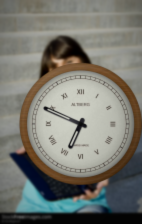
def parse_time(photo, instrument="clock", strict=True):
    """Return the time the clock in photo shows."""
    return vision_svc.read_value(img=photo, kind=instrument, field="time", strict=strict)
6:49
